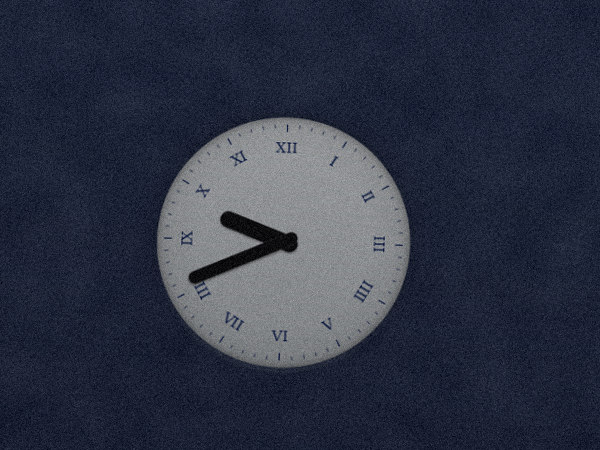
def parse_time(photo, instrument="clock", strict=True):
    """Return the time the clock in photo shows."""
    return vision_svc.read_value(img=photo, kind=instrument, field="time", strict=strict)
9:41
